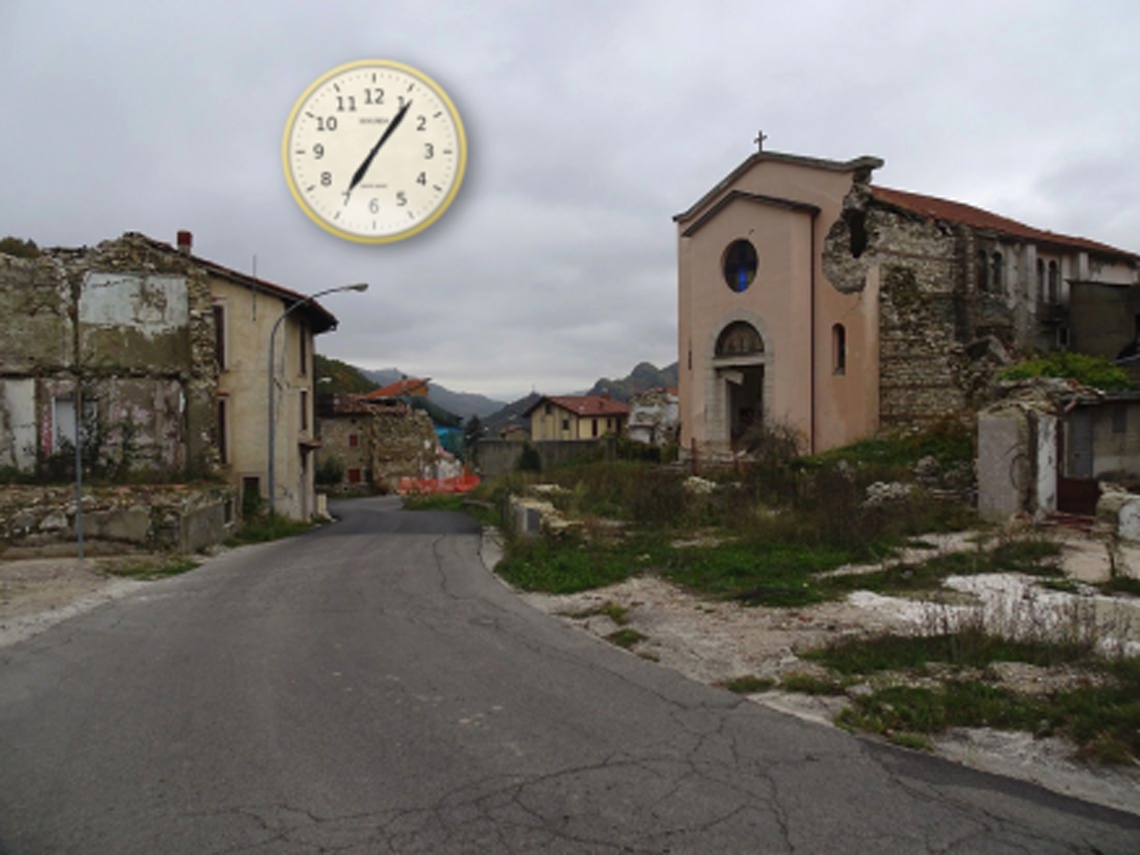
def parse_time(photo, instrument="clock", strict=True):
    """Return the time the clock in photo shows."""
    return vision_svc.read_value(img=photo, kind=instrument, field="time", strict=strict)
7:06
